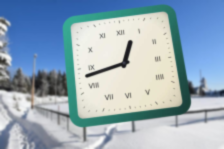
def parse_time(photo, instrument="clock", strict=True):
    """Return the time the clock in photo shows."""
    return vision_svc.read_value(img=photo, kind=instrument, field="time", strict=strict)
12:43
